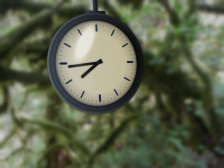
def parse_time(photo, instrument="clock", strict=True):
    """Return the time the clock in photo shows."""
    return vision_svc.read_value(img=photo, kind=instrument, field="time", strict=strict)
7:44
